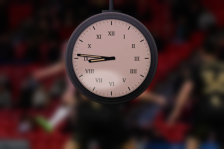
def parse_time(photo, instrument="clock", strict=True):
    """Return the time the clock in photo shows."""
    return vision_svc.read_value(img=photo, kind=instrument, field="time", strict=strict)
8:46
